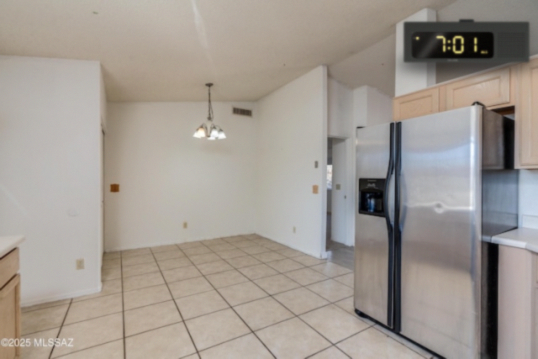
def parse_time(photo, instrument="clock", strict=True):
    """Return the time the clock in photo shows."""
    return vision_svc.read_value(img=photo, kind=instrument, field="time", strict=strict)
7:01
